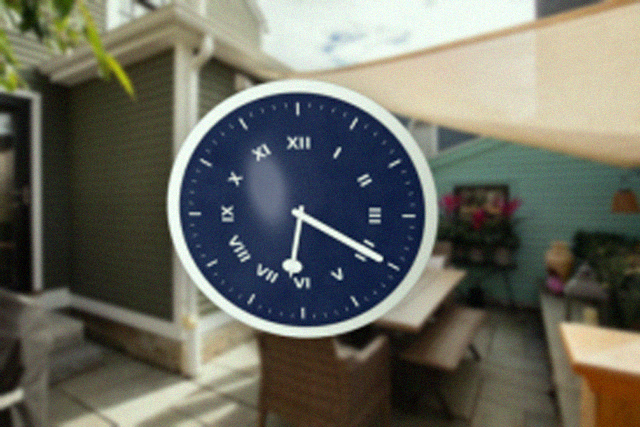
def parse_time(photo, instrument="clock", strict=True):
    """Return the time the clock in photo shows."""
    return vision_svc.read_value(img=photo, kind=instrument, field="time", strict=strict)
6:20
